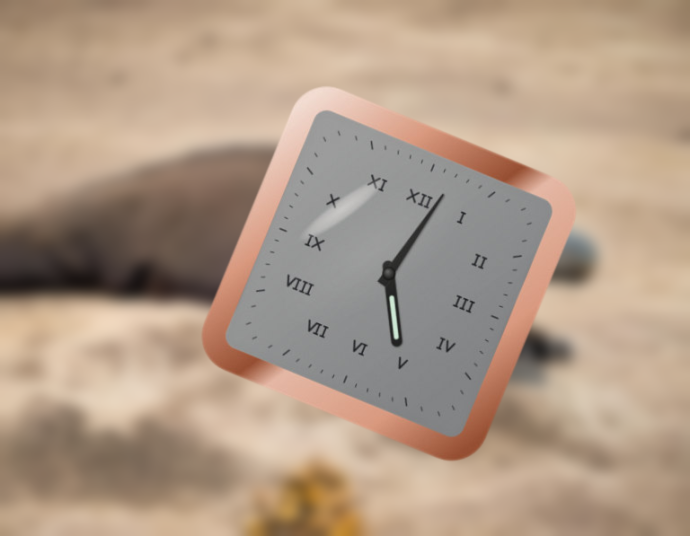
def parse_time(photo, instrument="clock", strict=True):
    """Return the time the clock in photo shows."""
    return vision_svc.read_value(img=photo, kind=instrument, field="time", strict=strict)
5:02
